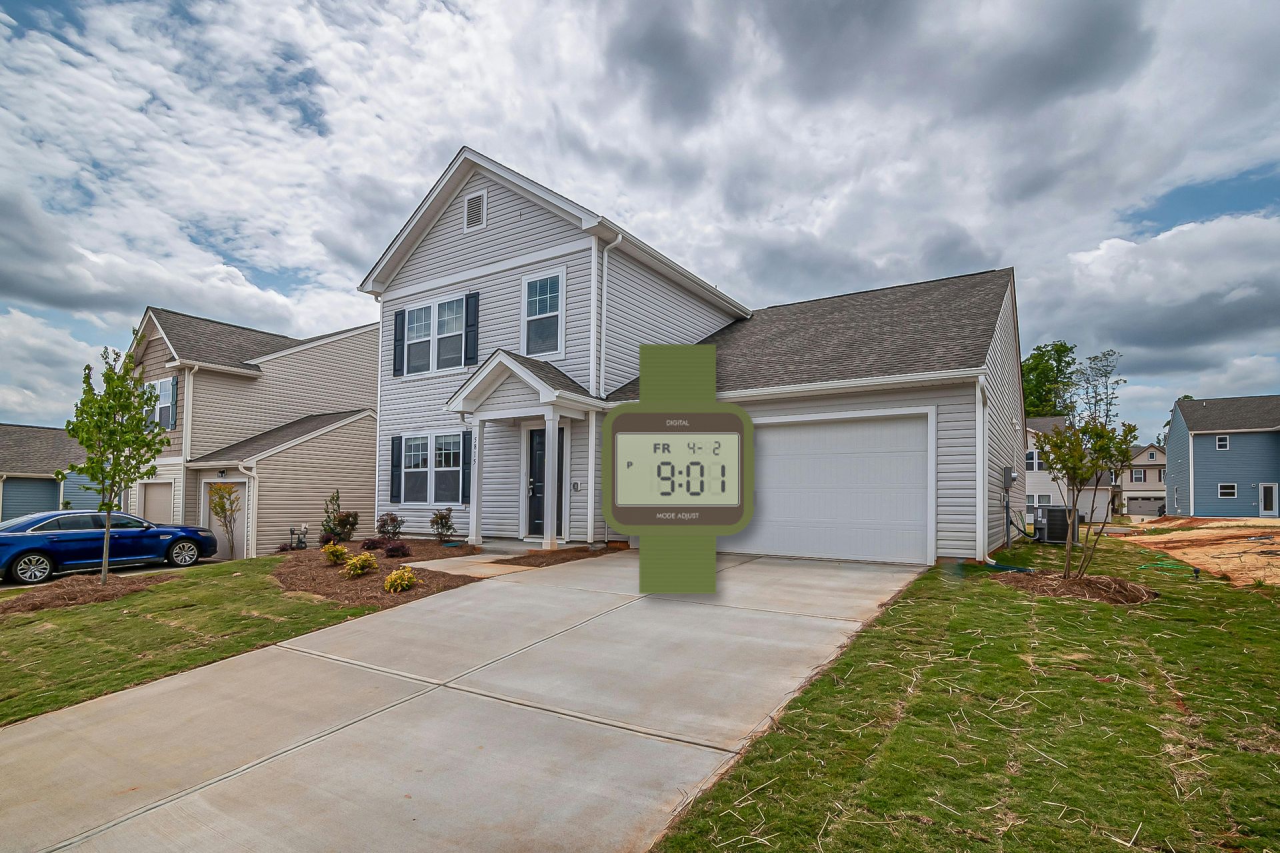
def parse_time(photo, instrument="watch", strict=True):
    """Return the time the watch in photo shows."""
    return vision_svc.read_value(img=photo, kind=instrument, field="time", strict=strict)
9:01
